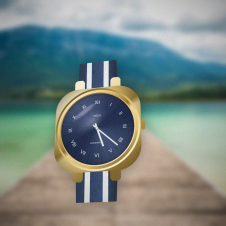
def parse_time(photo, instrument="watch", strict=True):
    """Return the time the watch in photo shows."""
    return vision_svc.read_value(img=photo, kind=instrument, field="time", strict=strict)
5:22
